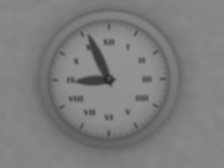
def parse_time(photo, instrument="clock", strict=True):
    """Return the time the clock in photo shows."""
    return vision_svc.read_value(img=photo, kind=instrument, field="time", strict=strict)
8:56
